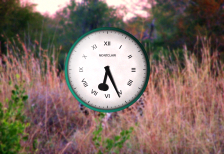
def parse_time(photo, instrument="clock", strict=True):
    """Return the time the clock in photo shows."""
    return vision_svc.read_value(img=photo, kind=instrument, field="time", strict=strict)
6:26
